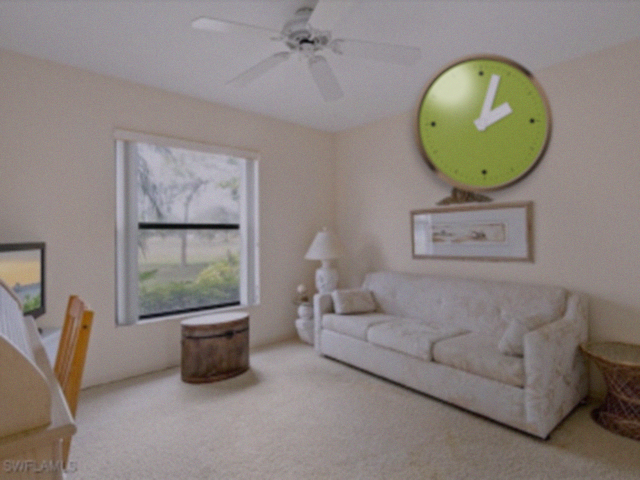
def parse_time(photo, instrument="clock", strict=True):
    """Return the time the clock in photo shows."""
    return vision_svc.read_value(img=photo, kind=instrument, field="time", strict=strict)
2:03
